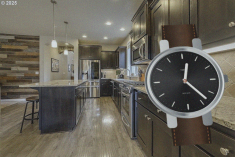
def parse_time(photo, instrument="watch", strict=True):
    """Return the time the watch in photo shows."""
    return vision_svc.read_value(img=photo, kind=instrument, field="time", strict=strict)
12:23
